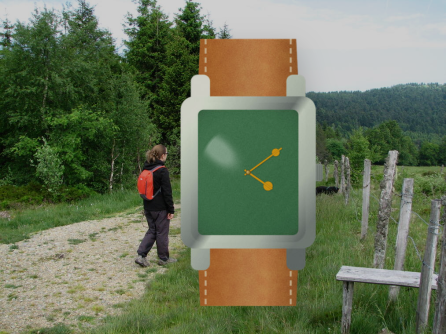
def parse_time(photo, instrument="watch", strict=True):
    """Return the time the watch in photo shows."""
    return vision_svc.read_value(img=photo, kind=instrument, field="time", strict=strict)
4:09
